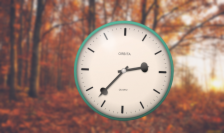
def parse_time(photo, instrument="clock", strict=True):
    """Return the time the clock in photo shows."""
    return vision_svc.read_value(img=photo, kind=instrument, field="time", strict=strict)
2:37
